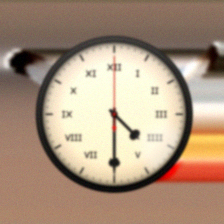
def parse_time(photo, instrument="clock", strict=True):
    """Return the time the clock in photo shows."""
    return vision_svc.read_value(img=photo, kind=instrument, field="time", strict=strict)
4:30:00
